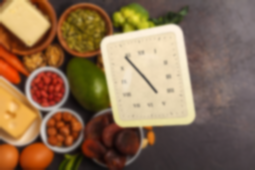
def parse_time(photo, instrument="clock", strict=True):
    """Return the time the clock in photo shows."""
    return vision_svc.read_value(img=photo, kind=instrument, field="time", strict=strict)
4:54
